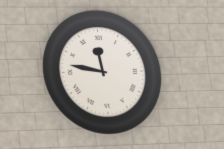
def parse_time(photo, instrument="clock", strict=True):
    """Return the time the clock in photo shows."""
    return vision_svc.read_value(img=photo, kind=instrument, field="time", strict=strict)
11:47
